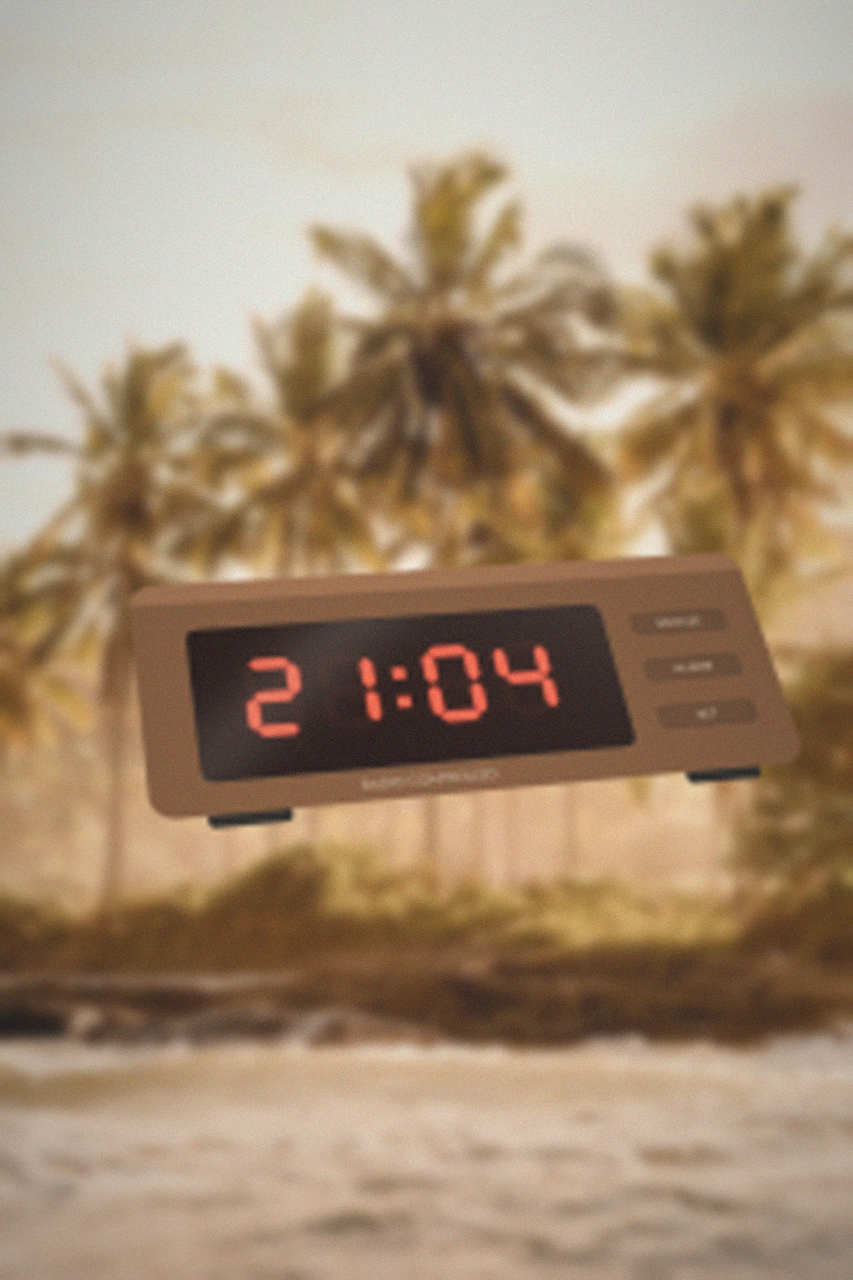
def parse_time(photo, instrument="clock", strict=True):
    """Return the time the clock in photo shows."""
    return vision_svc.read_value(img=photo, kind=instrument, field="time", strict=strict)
21:04
